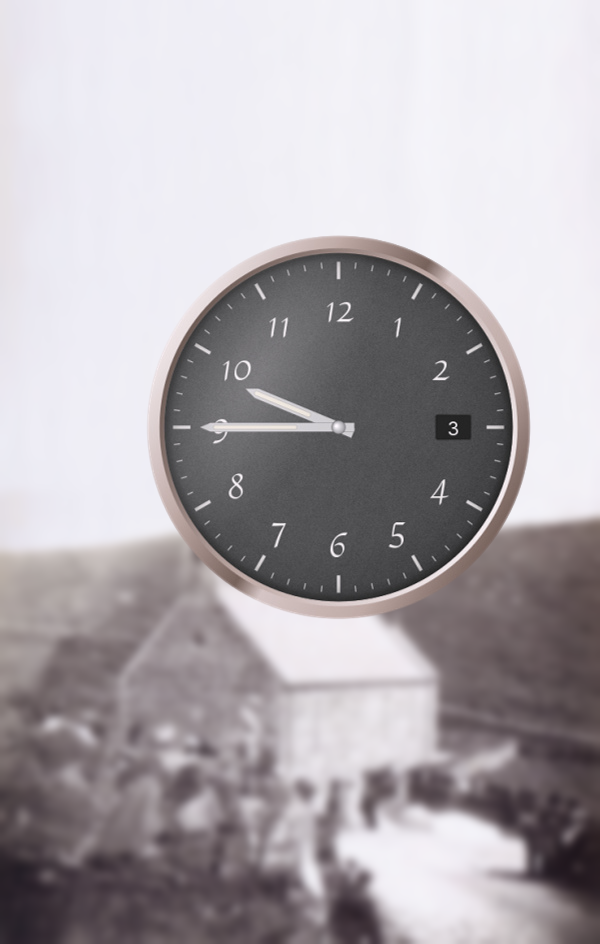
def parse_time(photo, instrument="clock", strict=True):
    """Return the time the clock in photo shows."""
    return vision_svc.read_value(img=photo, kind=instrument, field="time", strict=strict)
9:45
